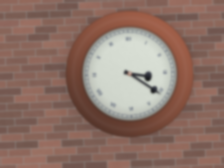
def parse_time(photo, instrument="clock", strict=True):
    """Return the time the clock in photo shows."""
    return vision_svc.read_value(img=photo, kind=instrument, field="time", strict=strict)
3:21
